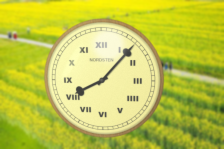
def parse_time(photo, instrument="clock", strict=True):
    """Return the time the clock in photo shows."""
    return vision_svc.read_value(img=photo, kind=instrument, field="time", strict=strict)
8:07
